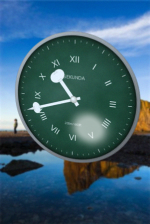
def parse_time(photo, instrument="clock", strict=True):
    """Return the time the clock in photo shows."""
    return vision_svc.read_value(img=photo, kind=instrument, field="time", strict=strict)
10:42
